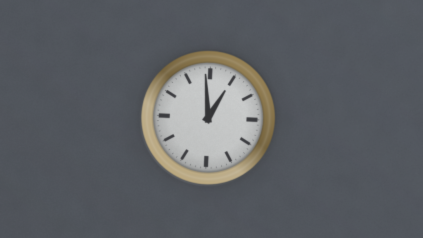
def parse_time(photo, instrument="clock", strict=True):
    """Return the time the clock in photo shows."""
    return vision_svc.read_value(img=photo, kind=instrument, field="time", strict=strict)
12:59
